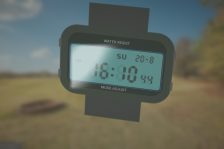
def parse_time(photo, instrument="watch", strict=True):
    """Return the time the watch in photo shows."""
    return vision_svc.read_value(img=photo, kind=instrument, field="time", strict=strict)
16:10:44
